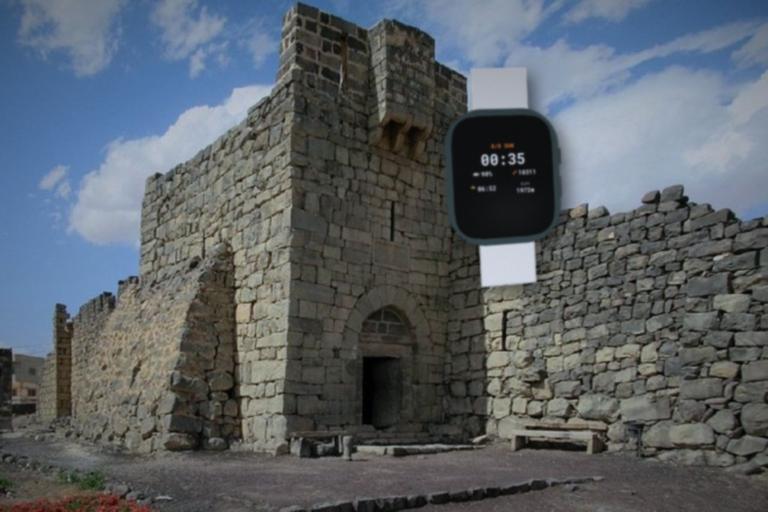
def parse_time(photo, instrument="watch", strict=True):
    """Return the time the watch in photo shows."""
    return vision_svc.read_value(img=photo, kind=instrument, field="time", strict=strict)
0:35
